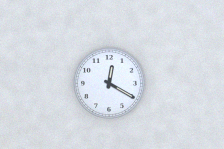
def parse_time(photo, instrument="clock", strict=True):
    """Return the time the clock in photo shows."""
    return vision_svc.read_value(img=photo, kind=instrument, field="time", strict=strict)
12:20
